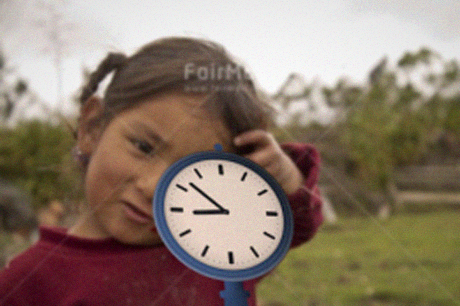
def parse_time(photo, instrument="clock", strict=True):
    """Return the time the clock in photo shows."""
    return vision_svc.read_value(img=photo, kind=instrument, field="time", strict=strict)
8:52
